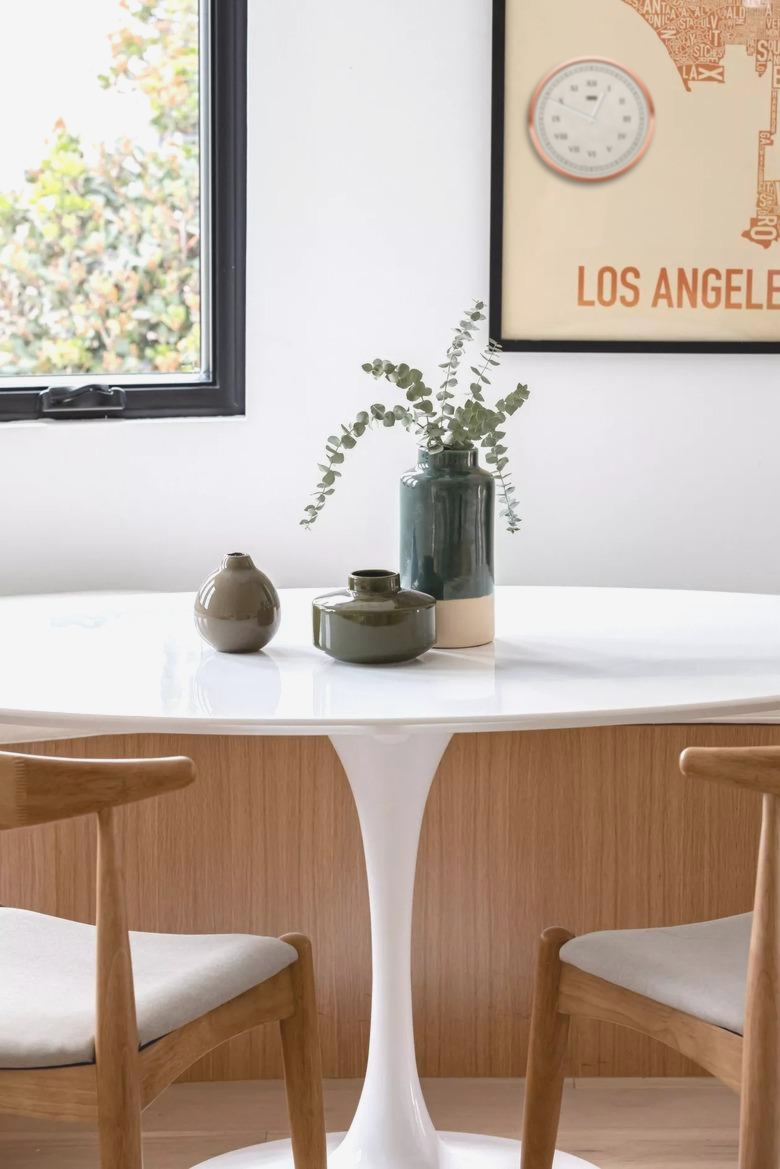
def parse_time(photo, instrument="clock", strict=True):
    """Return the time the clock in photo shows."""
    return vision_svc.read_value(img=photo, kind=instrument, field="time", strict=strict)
12:49
